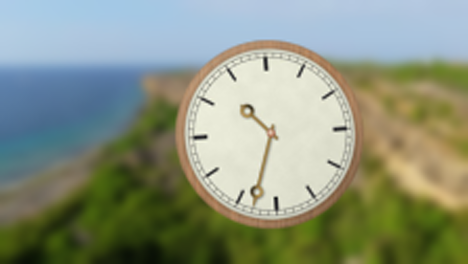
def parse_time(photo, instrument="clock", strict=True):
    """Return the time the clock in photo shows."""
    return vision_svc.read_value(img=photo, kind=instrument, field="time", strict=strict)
10:33
